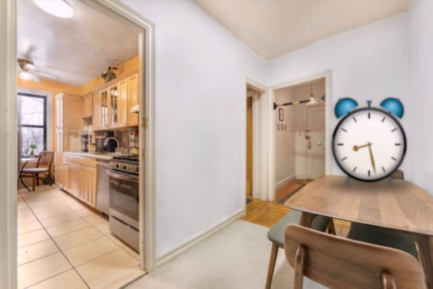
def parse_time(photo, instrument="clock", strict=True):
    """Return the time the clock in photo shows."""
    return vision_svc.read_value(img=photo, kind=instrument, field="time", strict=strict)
8:28
